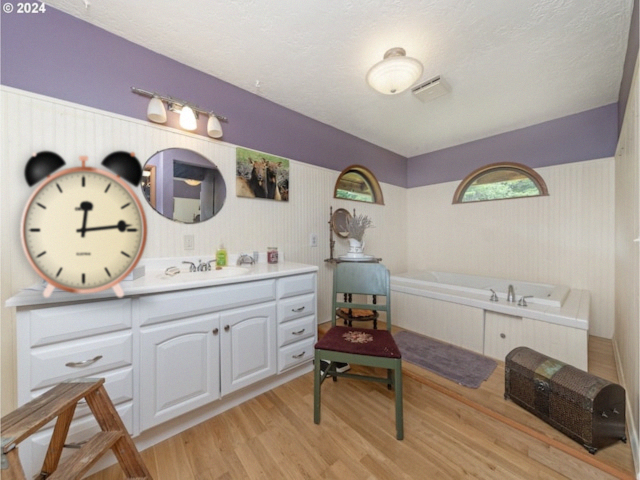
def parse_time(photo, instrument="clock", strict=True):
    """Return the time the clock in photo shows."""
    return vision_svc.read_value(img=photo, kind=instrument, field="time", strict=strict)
12:14
